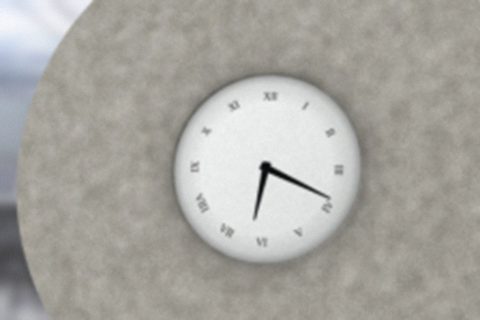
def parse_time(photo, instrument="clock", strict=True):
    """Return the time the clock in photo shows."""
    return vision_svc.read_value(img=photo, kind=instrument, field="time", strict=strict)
6:19
